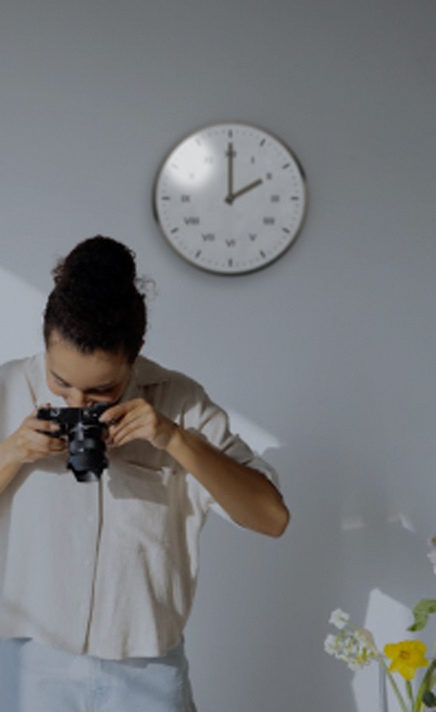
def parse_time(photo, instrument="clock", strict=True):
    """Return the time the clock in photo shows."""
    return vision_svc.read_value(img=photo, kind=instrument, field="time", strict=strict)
2:00
